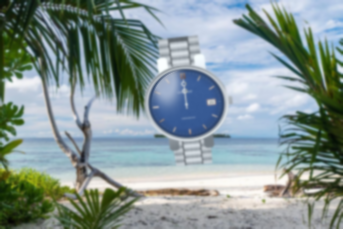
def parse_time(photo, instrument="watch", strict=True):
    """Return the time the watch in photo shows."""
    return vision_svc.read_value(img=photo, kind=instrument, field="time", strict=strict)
12:00
